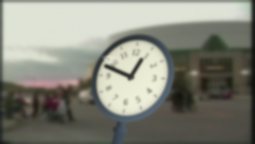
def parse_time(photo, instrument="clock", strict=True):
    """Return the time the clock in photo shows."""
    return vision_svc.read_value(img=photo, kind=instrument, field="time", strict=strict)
12:48
